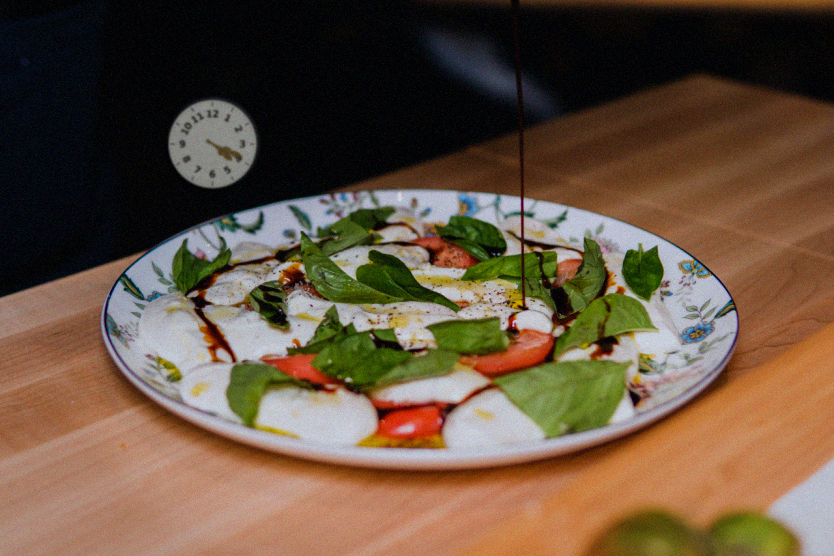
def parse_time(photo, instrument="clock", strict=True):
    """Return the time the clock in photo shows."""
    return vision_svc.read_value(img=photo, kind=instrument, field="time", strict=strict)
4:19
